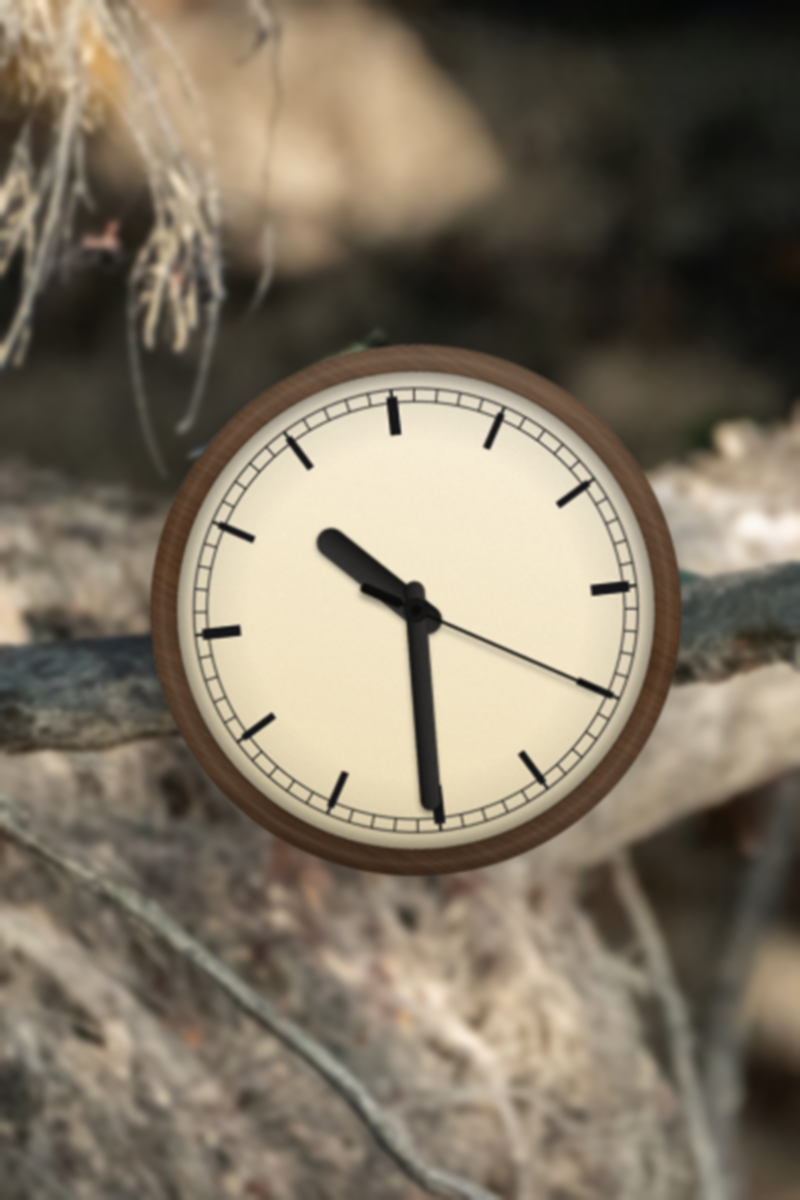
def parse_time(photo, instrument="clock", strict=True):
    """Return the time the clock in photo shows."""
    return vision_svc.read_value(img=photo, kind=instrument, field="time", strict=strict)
10:30:20
